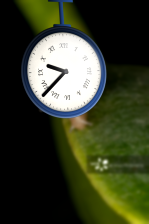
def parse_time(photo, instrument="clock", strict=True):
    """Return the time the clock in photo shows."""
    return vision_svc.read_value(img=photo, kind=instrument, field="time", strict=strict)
9:38
